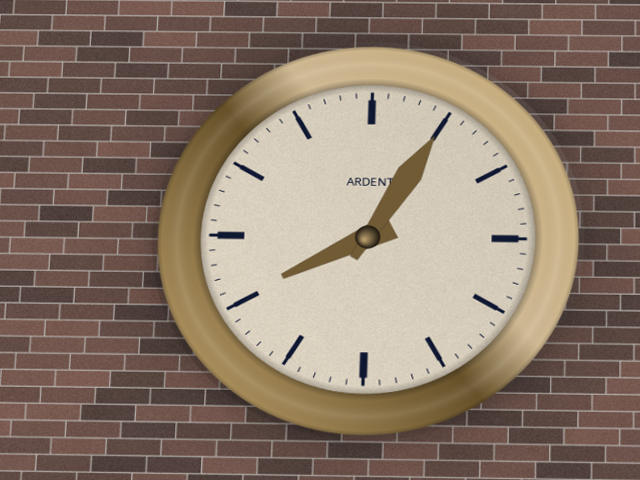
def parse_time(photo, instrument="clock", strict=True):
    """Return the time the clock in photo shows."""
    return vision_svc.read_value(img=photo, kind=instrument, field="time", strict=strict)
8:05
